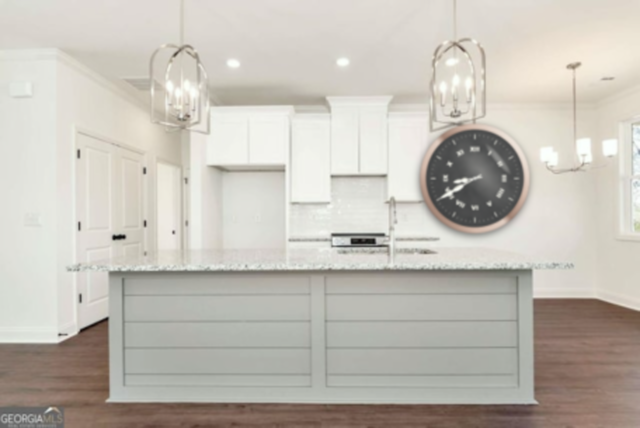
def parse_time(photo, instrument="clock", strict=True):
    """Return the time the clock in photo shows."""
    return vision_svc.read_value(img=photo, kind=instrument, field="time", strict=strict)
8:40
